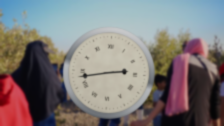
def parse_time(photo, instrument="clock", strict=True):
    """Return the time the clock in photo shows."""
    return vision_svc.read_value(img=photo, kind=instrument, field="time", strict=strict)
2:43
